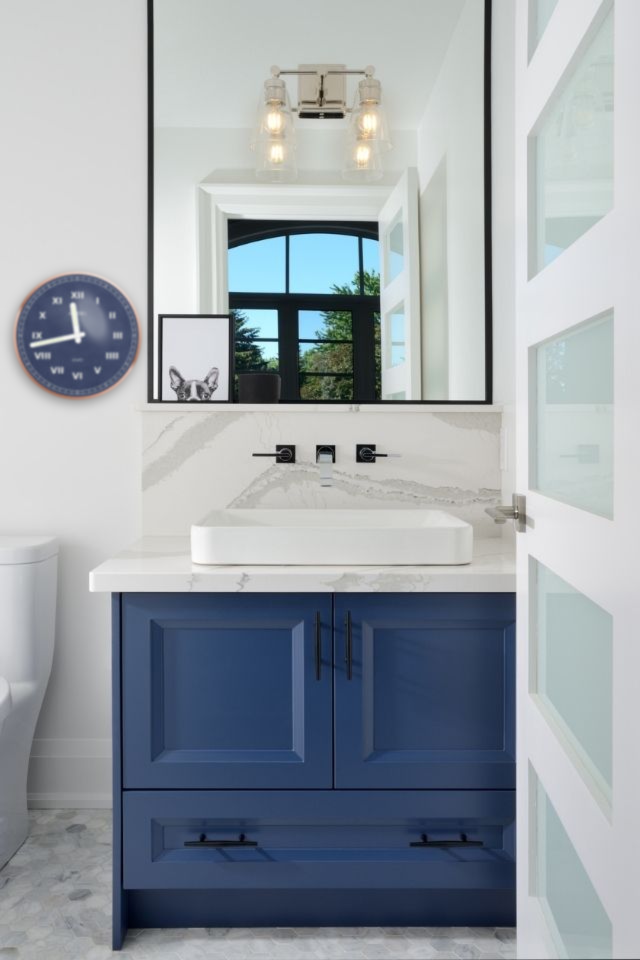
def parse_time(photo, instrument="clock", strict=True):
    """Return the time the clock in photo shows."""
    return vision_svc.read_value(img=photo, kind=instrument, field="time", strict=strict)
11:43
